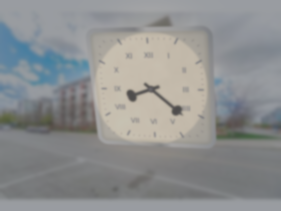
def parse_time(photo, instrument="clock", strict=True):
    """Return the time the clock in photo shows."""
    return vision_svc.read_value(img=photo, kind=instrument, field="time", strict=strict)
8:22
